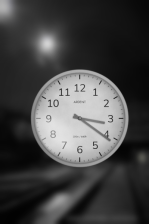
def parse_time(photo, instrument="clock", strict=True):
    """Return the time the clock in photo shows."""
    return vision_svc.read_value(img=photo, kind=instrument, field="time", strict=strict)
3:21
